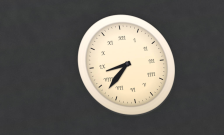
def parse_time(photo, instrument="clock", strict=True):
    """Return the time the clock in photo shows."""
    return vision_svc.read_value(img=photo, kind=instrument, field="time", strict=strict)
8:38
